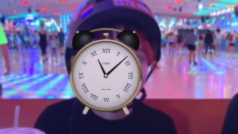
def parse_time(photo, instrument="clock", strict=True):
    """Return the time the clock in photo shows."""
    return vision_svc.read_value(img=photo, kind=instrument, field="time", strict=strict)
11:08
